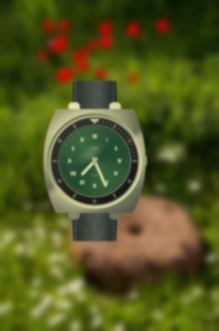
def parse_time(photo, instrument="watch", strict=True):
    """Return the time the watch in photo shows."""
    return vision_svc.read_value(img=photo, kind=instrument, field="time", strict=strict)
7:26
